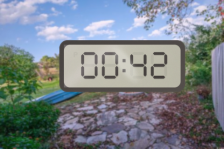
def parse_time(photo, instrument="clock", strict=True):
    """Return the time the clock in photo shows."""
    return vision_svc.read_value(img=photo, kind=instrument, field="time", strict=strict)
0:42
